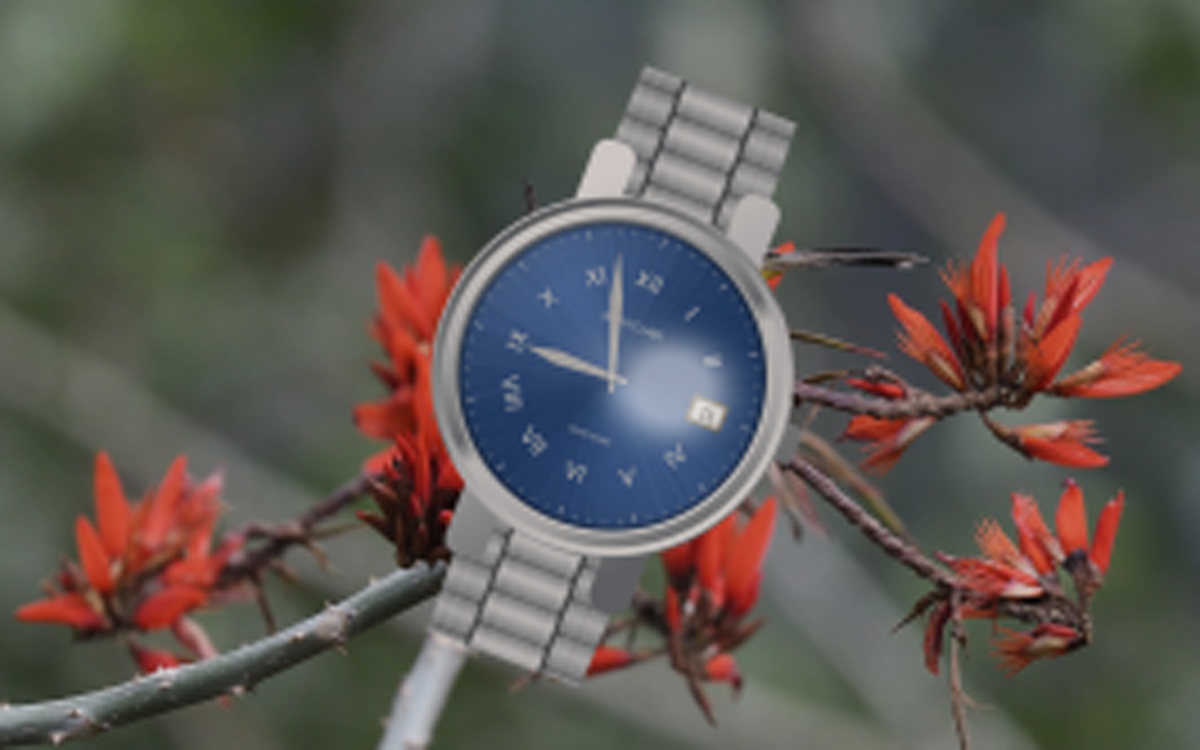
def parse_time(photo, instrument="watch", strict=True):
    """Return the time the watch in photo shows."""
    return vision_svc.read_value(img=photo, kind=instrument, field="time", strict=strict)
8:57
